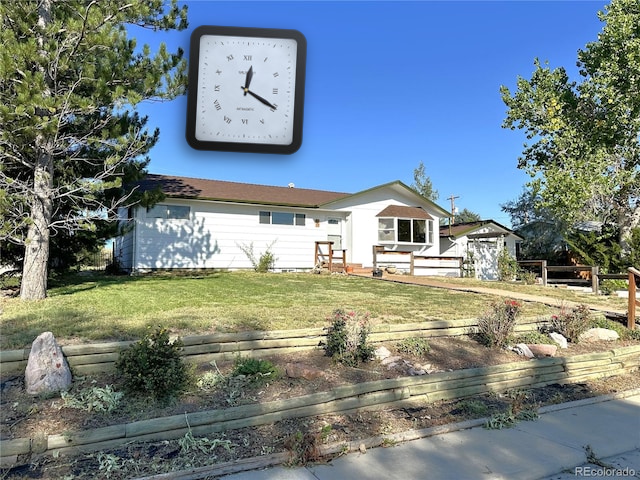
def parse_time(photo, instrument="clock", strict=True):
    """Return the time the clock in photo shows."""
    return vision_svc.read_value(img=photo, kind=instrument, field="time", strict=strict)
12:20
